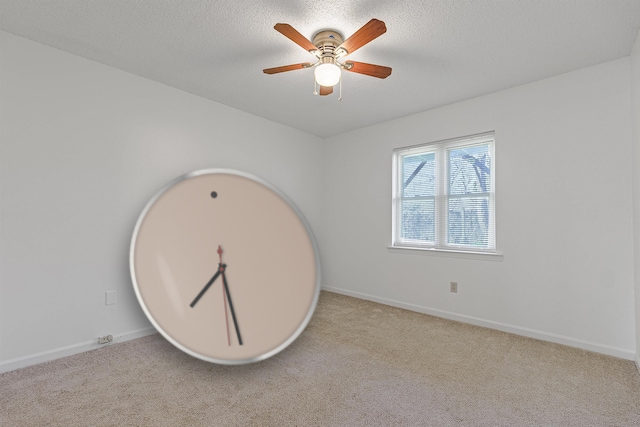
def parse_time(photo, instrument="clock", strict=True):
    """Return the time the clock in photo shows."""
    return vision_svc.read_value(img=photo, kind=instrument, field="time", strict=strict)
7:28:30
